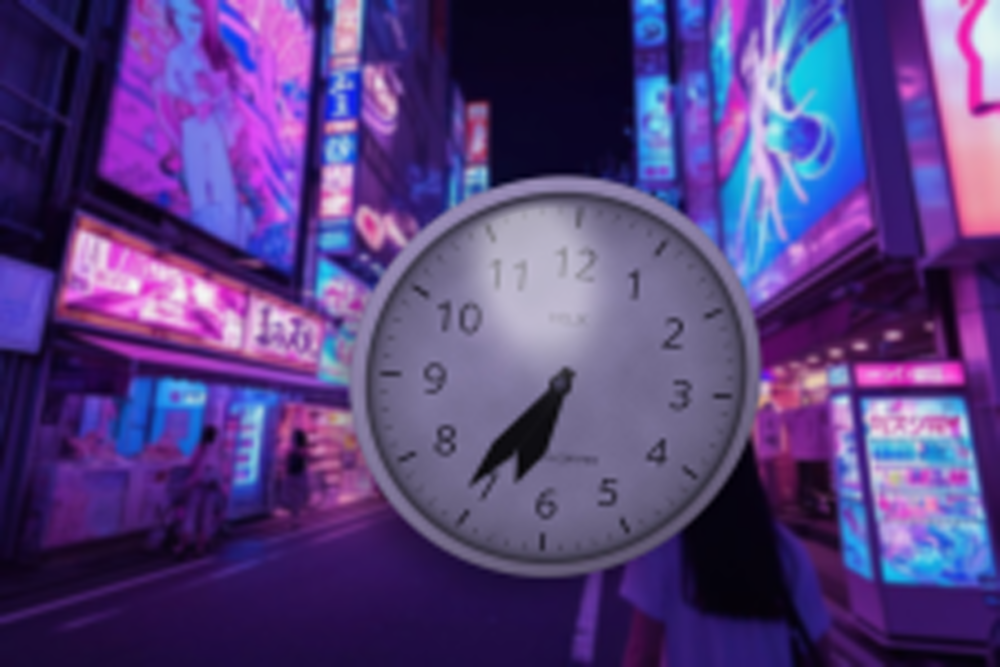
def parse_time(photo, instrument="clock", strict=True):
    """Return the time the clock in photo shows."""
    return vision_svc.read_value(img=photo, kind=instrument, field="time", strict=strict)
6:36
